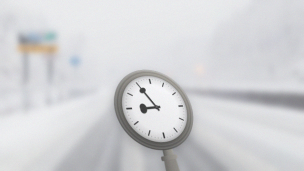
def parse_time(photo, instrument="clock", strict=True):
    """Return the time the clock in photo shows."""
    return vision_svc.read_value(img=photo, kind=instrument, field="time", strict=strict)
8:55
